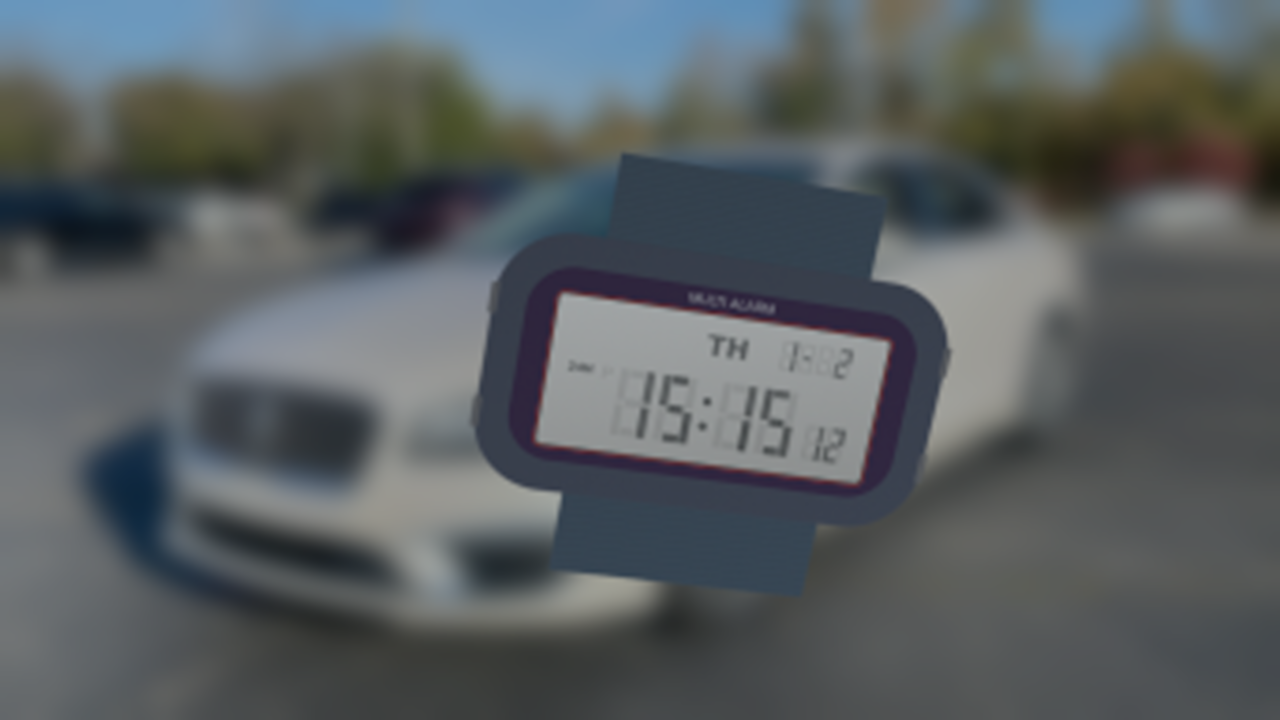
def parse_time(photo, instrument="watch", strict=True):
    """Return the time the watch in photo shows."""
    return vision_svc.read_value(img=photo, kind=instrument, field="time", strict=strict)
15:15:12
